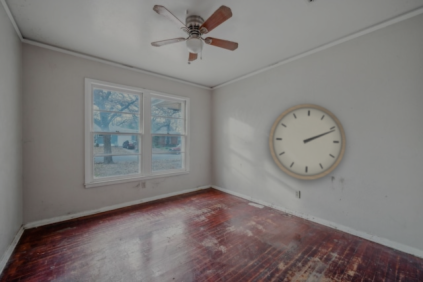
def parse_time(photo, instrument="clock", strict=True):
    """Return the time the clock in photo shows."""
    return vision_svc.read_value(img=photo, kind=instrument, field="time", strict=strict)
2:11
